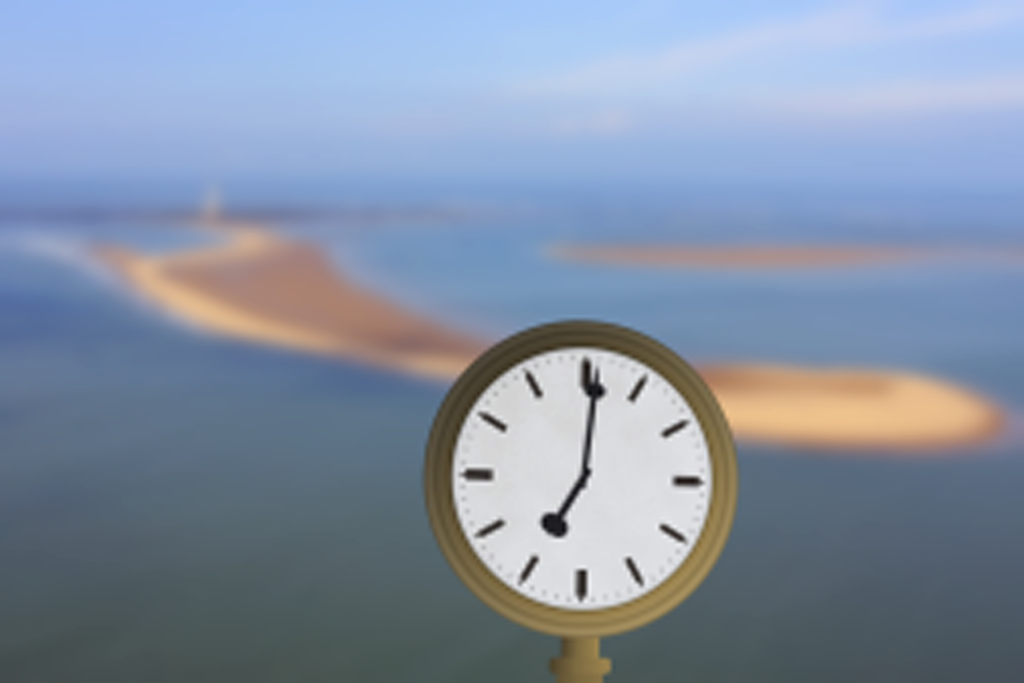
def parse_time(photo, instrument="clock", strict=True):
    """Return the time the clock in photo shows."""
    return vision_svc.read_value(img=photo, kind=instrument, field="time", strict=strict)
7:01
